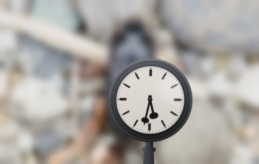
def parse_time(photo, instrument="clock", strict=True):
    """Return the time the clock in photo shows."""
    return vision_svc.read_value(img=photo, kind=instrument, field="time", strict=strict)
5:32
